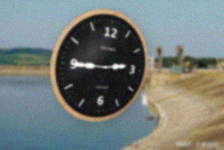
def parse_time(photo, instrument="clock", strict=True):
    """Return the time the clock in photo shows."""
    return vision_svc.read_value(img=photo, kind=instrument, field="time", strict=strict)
2:45
